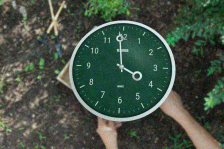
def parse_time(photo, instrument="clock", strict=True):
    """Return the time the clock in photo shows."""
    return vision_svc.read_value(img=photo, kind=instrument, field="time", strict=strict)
3:59
